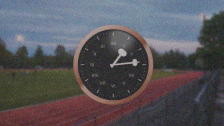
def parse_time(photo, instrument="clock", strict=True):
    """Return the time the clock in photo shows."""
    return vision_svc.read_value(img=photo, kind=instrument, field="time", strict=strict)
1:14
